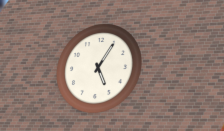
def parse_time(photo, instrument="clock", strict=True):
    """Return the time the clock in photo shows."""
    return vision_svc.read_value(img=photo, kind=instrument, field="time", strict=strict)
5:05
